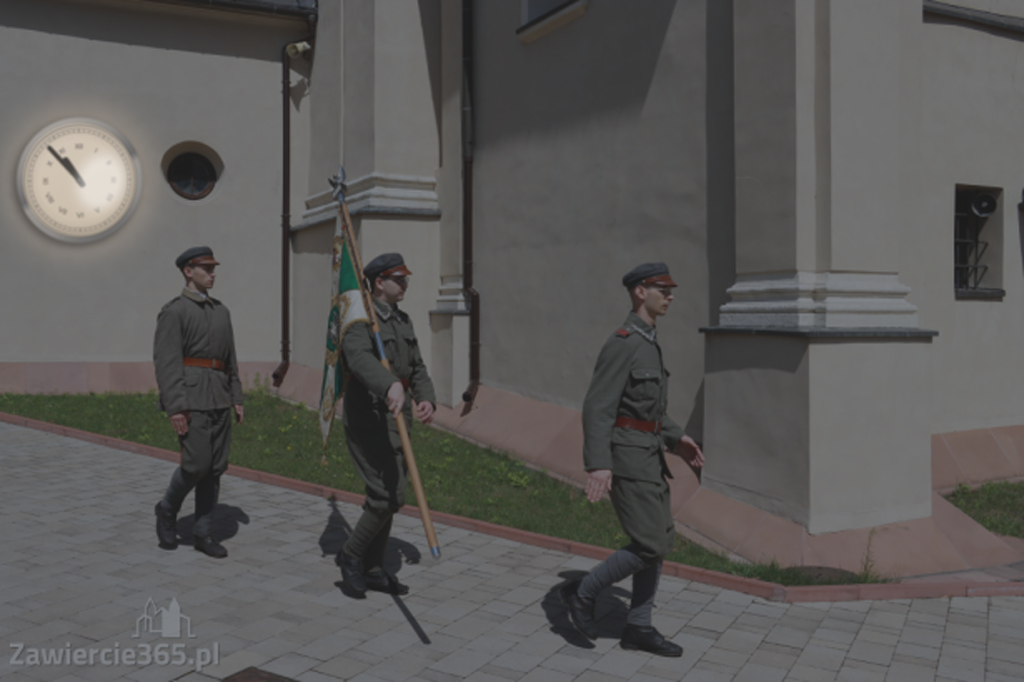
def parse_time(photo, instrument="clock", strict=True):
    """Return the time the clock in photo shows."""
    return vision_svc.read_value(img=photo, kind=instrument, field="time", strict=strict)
10:53
